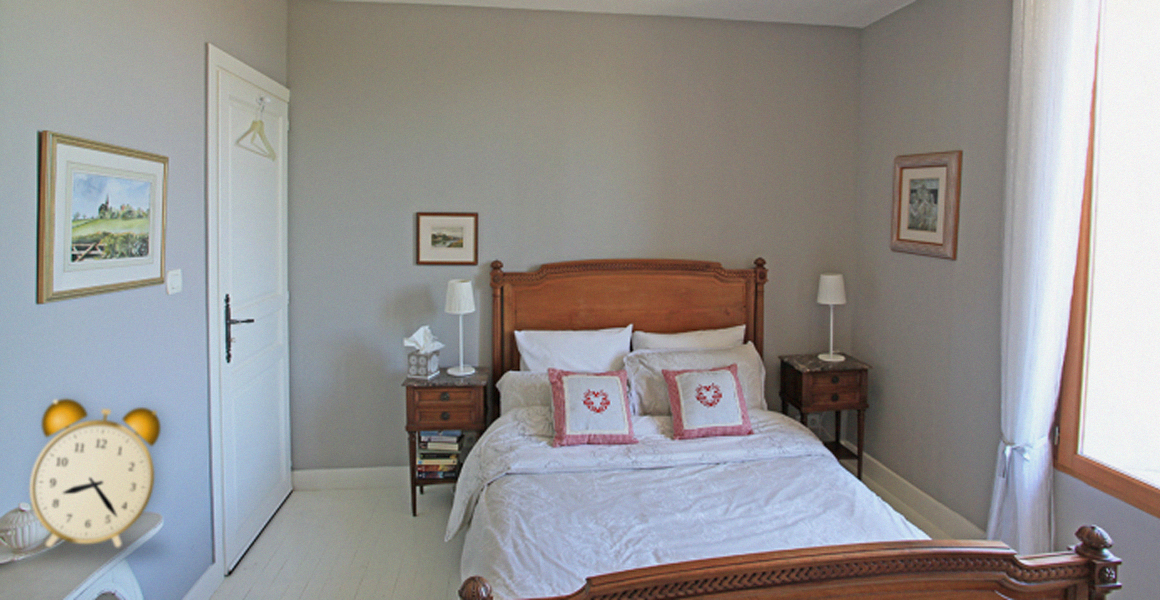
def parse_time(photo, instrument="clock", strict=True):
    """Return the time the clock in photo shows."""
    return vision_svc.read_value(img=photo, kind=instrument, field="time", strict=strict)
8:23
